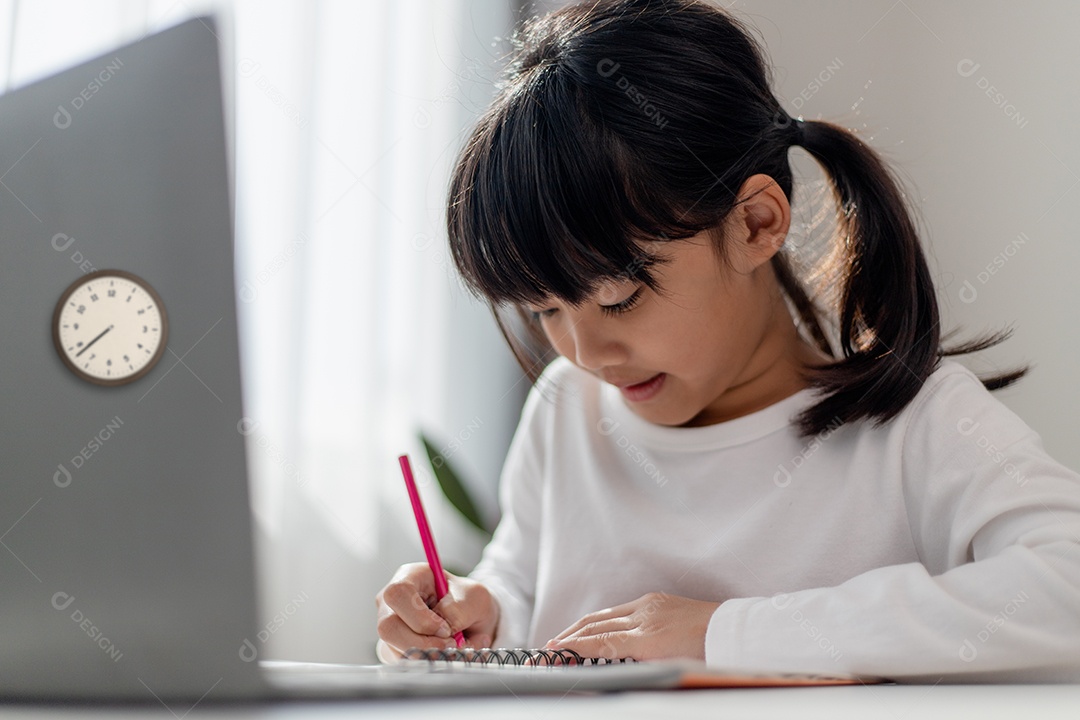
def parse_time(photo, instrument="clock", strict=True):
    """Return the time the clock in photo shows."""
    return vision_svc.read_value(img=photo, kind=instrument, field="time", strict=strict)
7:38
